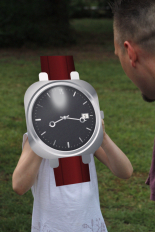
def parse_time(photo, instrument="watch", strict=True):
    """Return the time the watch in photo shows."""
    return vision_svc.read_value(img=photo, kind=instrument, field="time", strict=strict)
8:17
